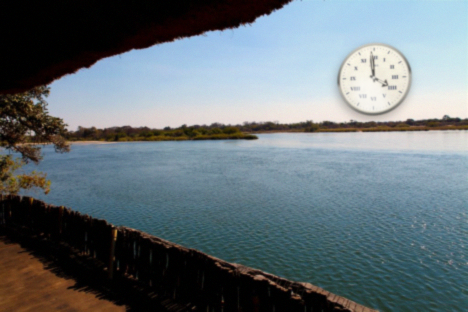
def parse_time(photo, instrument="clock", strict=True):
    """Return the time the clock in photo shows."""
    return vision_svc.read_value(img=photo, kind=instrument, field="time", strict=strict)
3:59
